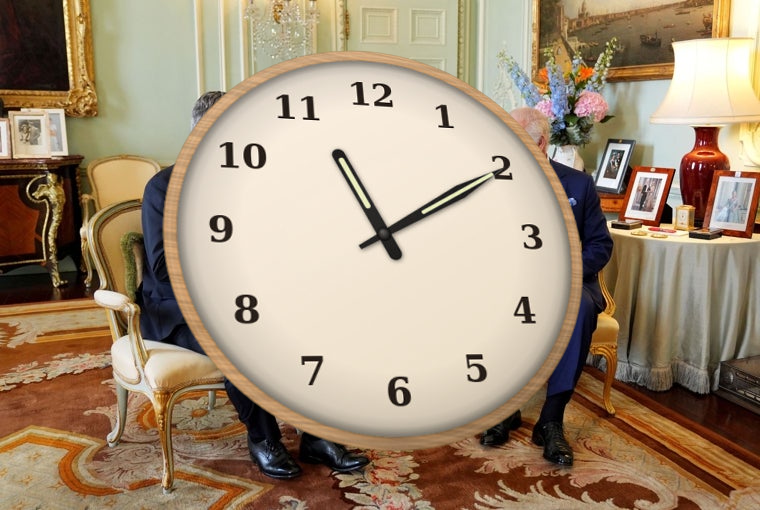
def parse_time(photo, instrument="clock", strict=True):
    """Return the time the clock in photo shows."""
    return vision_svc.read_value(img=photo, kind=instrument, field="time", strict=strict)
11:10
